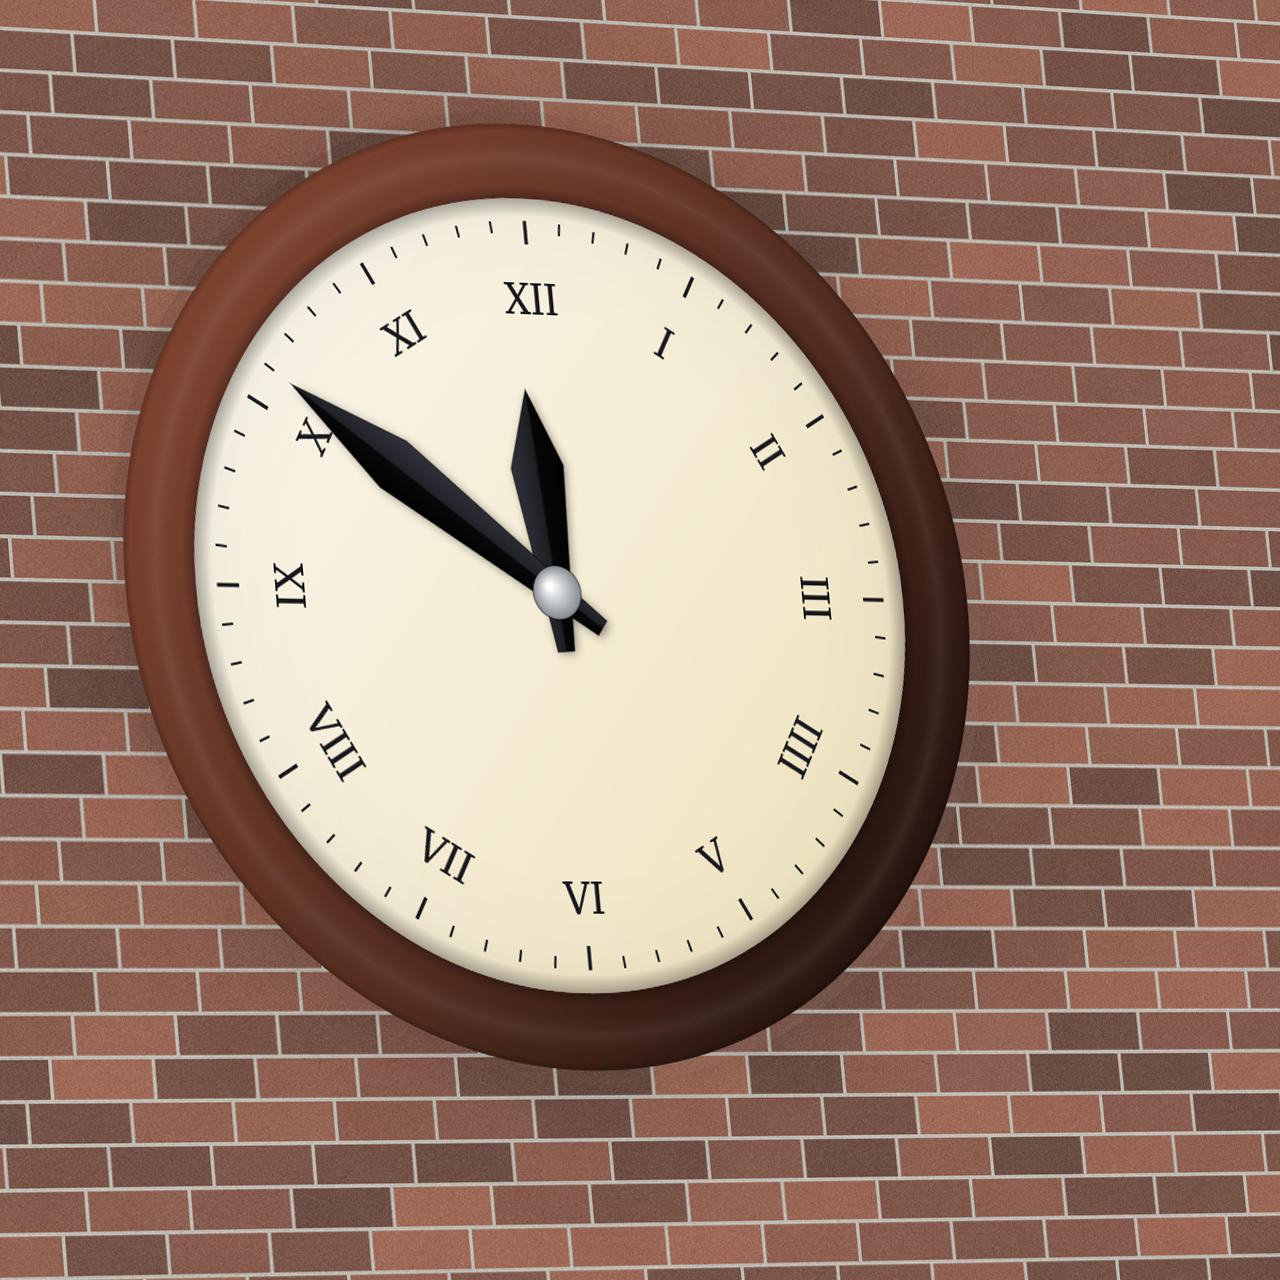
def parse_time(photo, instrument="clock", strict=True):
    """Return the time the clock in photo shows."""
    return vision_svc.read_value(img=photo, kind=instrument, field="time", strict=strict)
11:51
